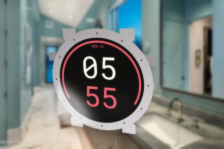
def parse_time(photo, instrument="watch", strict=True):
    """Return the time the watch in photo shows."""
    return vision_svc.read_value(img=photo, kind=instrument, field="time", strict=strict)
5:55
